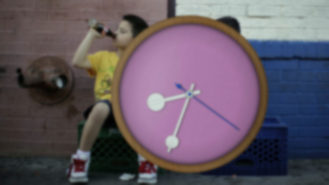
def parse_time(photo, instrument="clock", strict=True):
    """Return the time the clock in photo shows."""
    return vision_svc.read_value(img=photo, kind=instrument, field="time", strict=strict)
8:33:21
